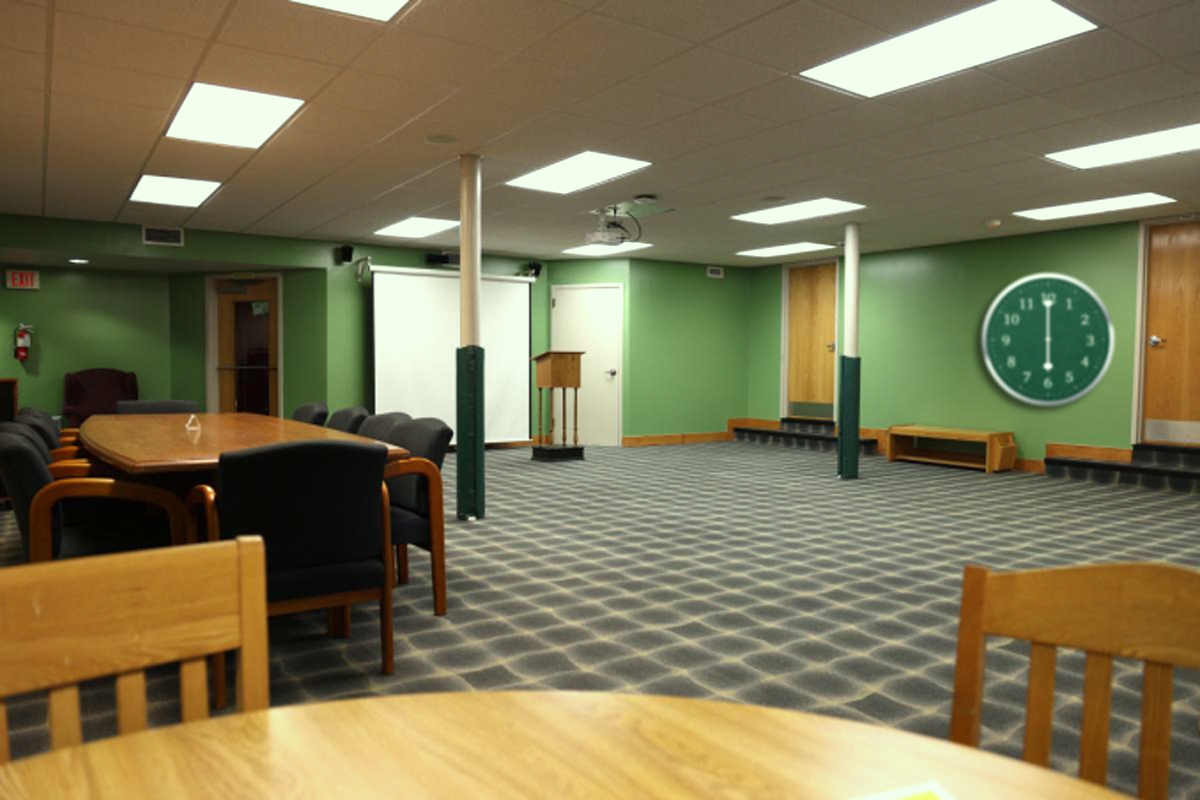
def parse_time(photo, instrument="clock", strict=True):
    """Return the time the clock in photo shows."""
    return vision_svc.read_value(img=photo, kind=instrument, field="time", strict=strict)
6:00
